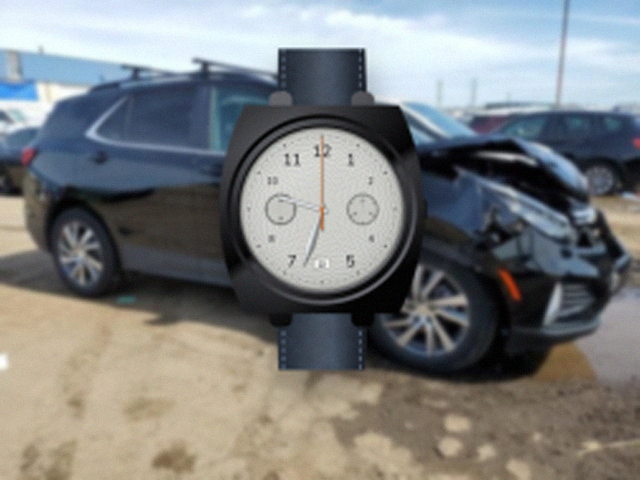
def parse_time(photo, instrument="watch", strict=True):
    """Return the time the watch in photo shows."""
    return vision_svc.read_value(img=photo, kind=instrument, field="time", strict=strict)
9:33
